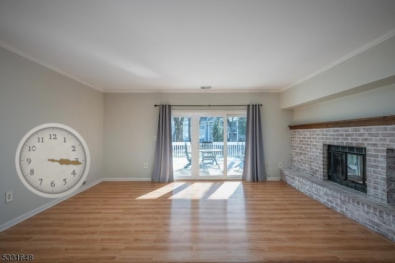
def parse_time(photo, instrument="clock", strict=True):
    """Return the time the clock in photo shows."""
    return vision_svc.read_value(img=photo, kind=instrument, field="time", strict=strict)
3:16
